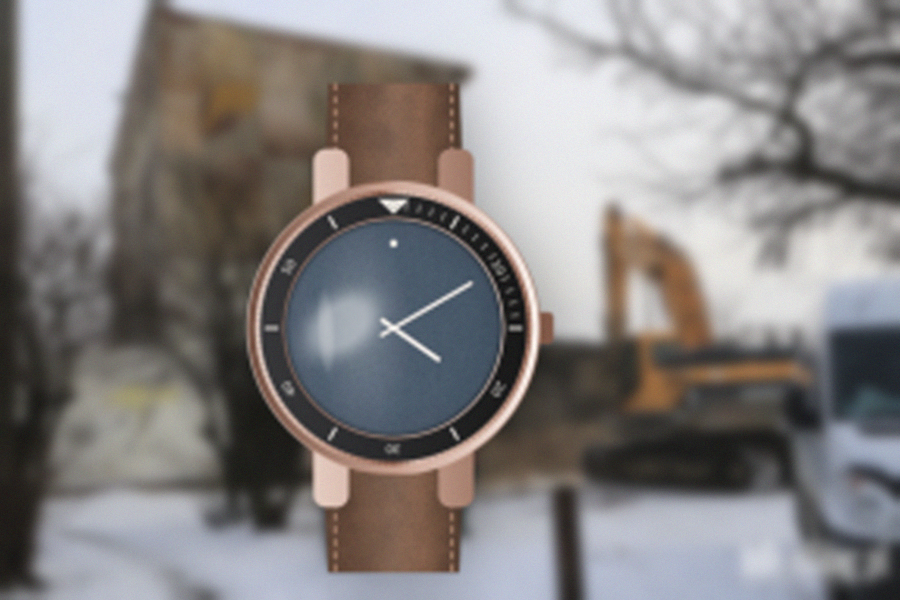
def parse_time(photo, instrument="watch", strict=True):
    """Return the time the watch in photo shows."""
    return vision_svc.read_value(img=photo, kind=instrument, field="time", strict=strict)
4:10
